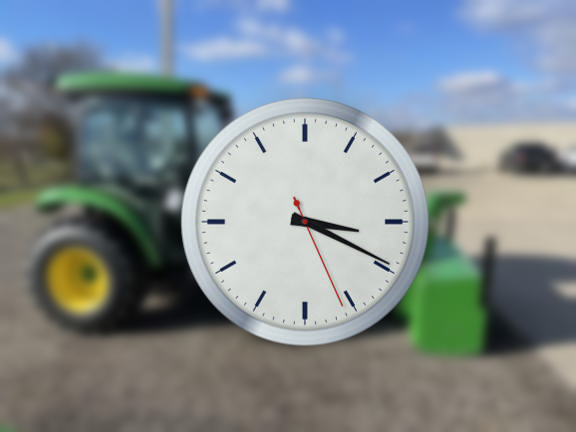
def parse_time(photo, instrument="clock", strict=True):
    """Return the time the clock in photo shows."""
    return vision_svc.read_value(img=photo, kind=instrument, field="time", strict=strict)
3:19:26
